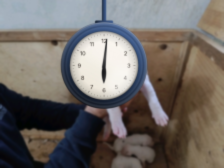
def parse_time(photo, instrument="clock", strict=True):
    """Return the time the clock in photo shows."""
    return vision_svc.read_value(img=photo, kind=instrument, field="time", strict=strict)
6:01
